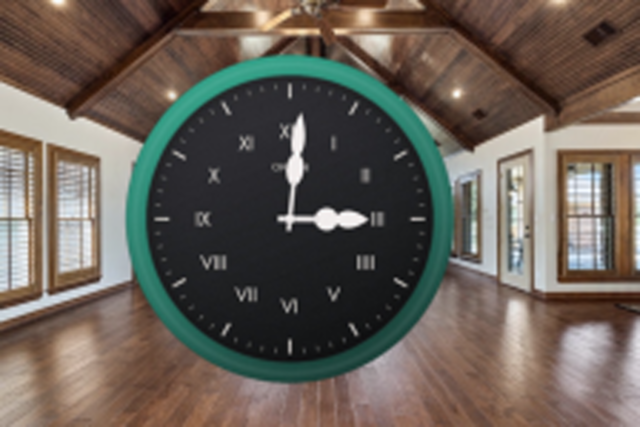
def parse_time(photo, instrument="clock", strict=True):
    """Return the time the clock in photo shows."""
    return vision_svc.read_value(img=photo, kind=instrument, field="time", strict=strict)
3:01
